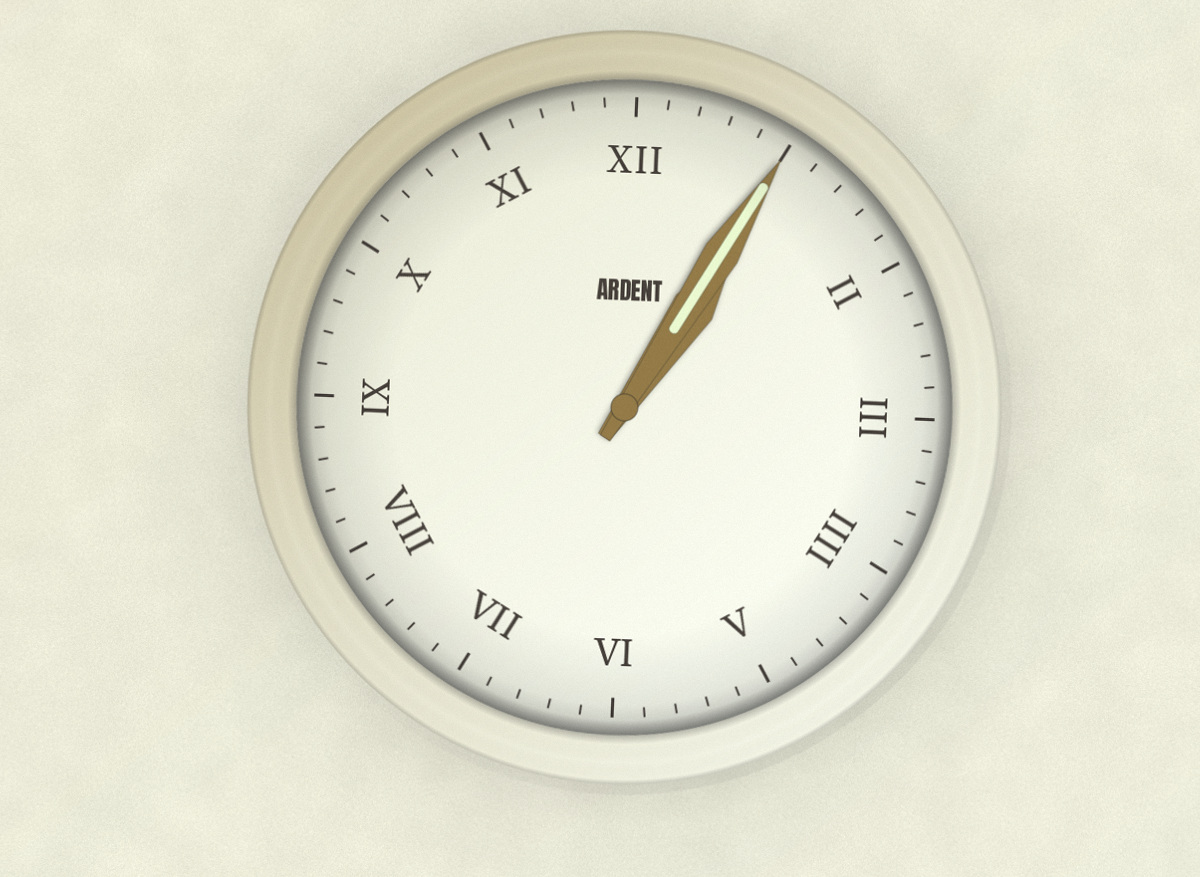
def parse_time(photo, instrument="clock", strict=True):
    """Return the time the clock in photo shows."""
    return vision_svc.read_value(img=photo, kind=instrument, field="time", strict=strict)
1:05
